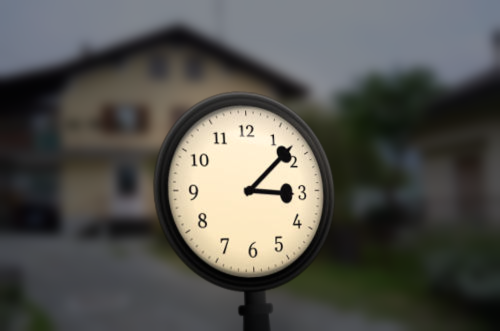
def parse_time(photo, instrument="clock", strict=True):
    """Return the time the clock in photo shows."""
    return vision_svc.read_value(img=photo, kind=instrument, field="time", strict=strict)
3:08
